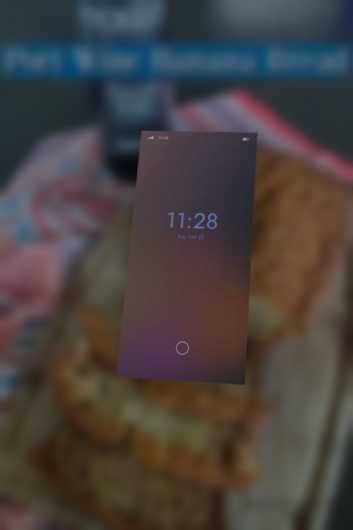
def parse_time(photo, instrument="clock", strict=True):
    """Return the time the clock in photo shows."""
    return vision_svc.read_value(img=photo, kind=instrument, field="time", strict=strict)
11:28
